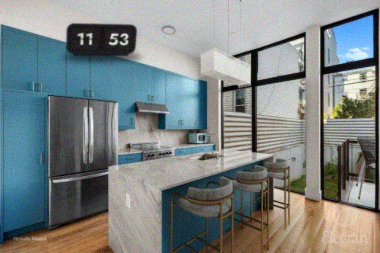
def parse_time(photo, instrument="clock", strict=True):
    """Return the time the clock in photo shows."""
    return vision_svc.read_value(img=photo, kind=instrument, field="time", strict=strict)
11:53
